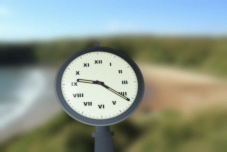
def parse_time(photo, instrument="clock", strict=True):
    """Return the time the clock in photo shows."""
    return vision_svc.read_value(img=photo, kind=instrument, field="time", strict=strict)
9:21
